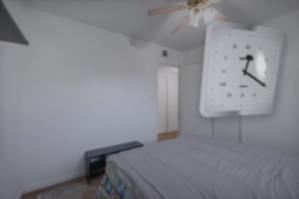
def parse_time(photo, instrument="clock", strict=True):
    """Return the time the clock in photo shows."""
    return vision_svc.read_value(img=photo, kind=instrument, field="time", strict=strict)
12:20
